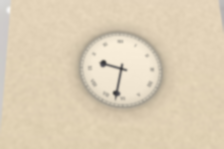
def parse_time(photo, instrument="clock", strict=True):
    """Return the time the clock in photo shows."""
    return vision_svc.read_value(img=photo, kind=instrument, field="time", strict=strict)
9:32
